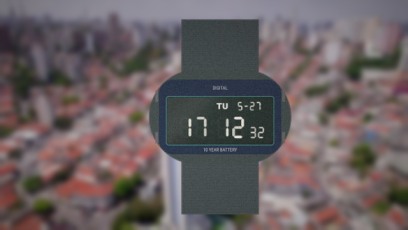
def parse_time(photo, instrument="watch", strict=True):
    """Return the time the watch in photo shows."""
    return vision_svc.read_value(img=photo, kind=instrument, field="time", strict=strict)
17:12:32
